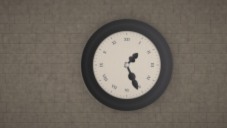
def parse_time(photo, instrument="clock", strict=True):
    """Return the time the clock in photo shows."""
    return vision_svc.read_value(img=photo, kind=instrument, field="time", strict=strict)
1:26
